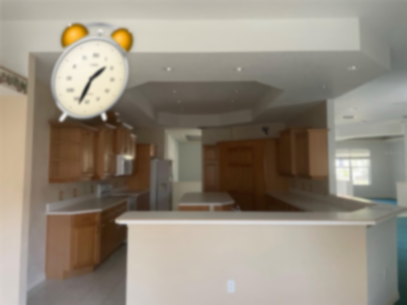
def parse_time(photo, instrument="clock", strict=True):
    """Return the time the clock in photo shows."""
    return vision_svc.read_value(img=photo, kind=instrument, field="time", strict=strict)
1:33
